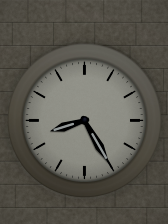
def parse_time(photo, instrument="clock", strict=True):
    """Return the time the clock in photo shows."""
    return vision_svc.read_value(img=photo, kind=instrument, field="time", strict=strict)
8:25
